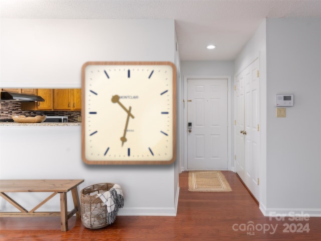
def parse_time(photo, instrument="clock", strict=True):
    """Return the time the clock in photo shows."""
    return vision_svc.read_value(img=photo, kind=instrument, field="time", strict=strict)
10:32
